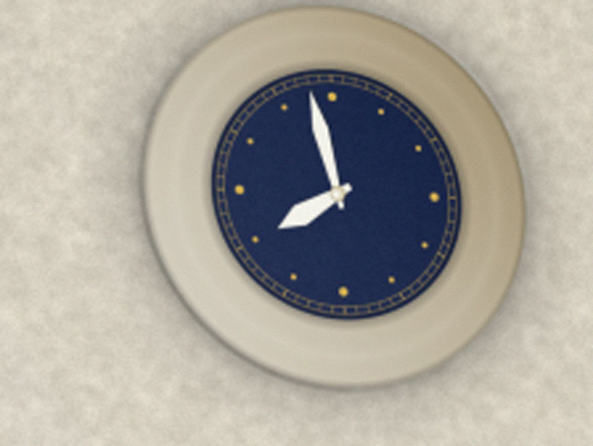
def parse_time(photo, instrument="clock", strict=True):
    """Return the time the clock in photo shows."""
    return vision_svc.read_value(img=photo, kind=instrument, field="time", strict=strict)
7:58
